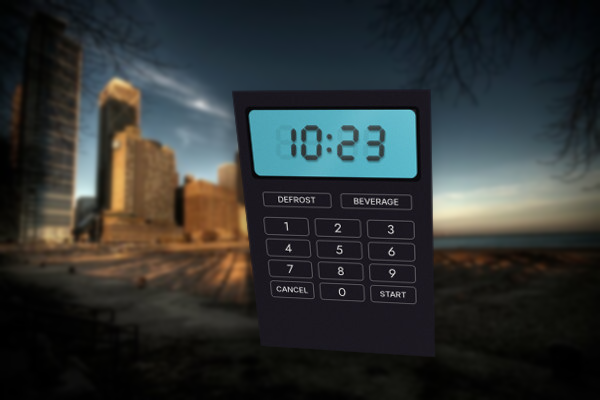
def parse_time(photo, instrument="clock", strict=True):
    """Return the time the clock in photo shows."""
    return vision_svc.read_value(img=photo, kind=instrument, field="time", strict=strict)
10:23
